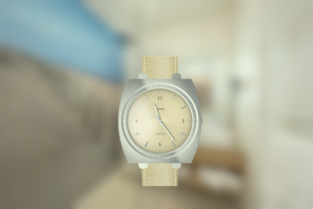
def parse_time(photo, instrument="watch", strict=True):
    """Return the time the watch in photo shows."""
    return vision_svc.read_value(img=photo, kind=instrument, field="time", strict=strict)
11:24
